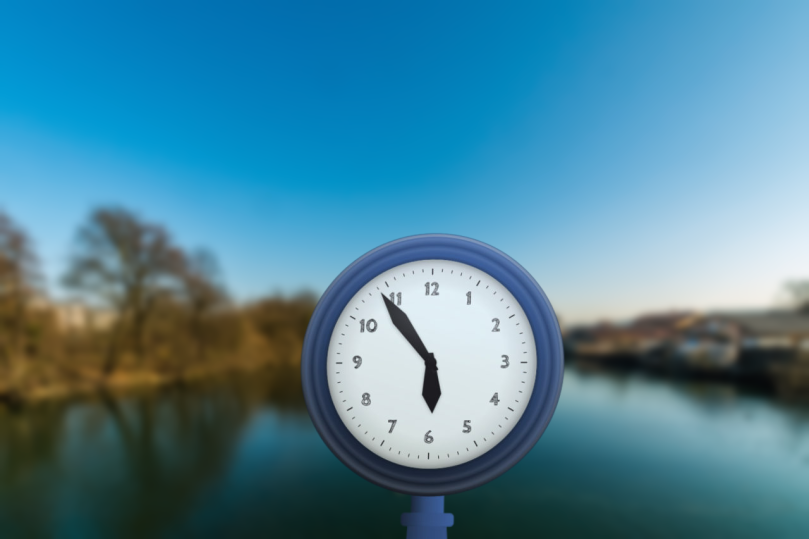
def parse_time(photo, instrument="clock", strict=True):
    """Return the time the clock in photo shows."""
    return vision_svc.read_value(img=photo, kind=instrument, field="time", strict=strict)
5:54
